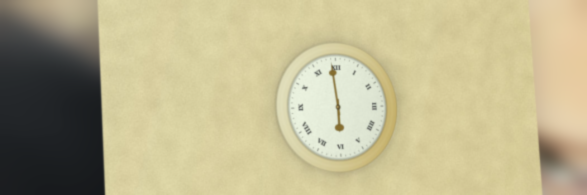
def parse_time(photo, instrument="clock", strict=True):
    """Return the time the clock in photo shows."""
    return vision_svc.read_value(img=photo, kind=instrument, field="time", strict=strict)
5:59
